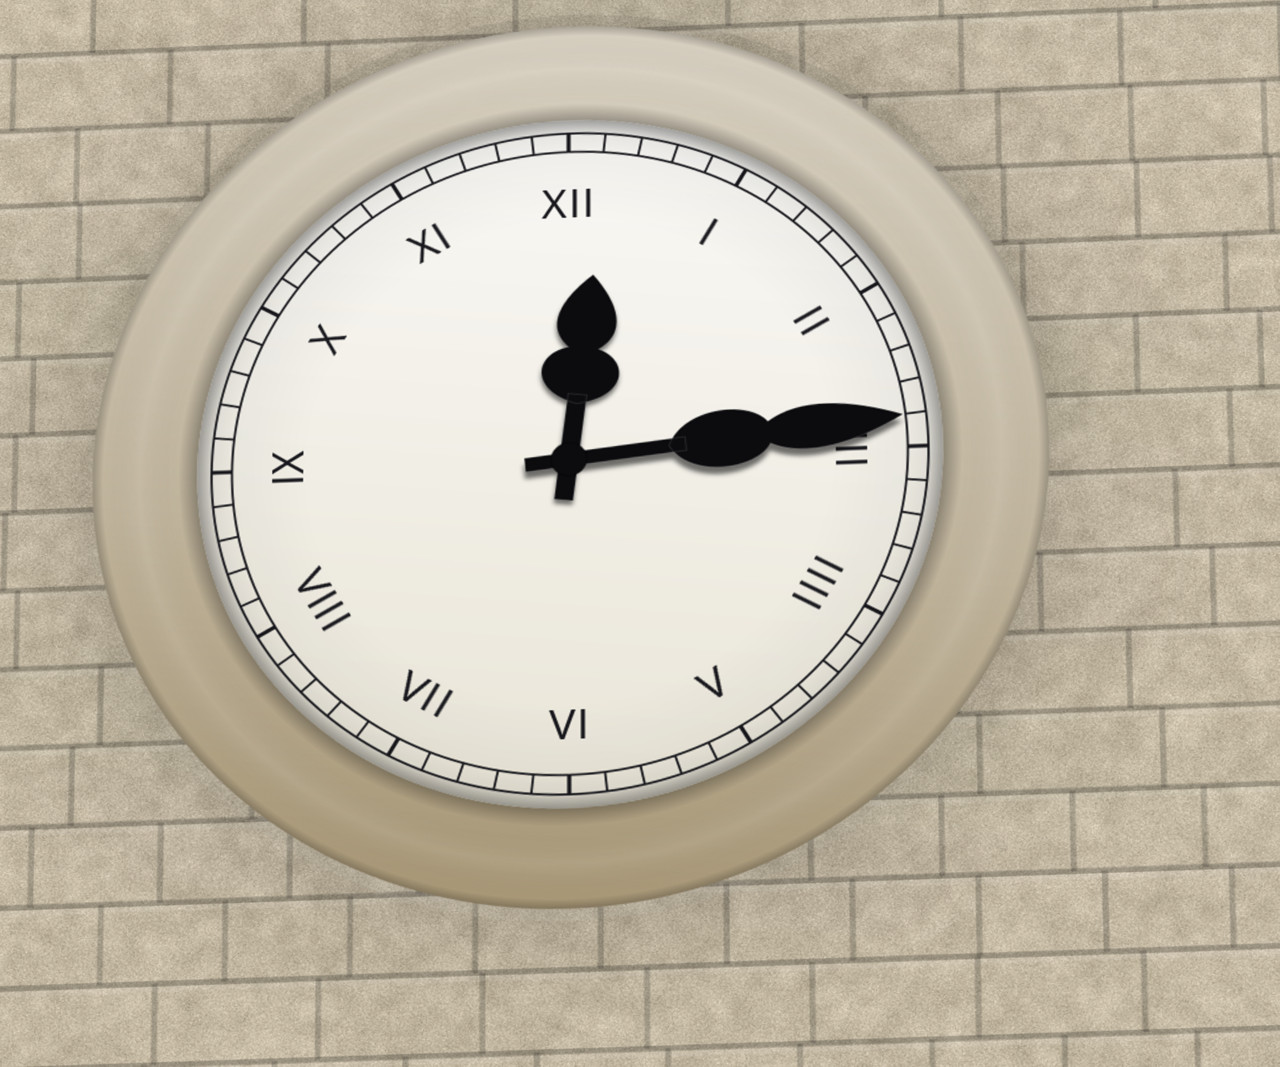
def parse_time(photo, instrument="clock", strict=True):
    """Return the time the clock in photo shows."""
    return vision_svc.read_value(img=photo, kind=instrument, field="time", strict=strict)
12:14
